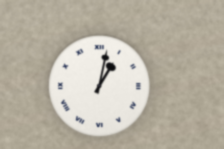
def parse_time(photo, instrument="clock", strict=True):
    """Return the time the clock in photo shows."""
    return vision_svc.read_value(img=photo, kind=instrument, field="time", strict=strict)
1:02
